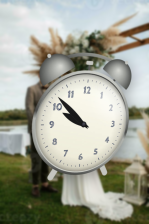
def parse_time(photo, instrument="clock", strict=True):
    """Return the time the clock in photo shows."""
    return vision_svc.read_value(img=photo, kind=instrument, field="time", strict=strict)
9:52
